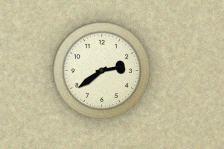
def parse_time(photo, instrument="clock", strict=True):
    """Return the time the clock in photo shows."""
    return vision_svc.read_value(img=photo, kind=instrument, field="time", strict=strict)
2:39
